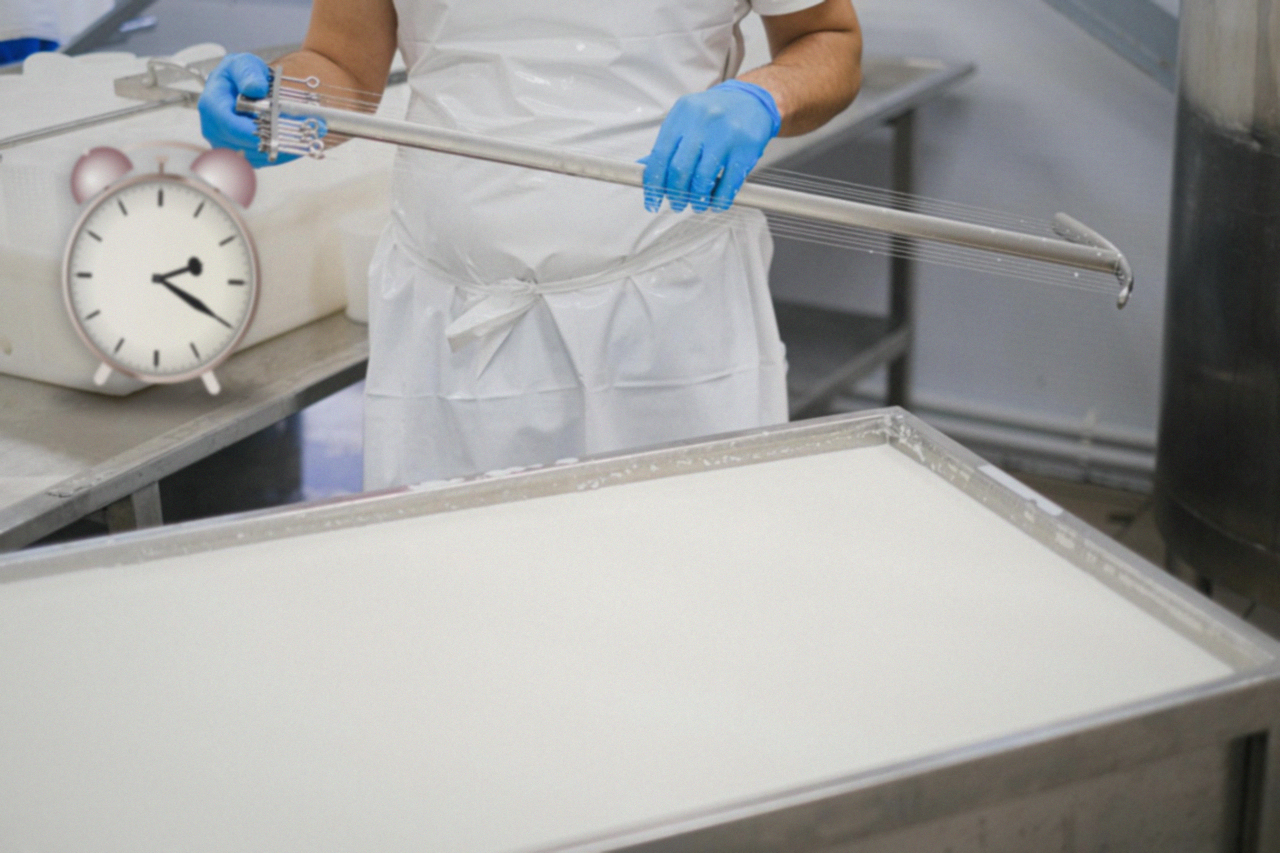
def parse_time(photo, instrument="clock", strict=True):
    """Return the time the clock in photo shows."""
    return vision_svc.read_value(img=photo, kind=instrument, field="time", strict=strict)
2:20
